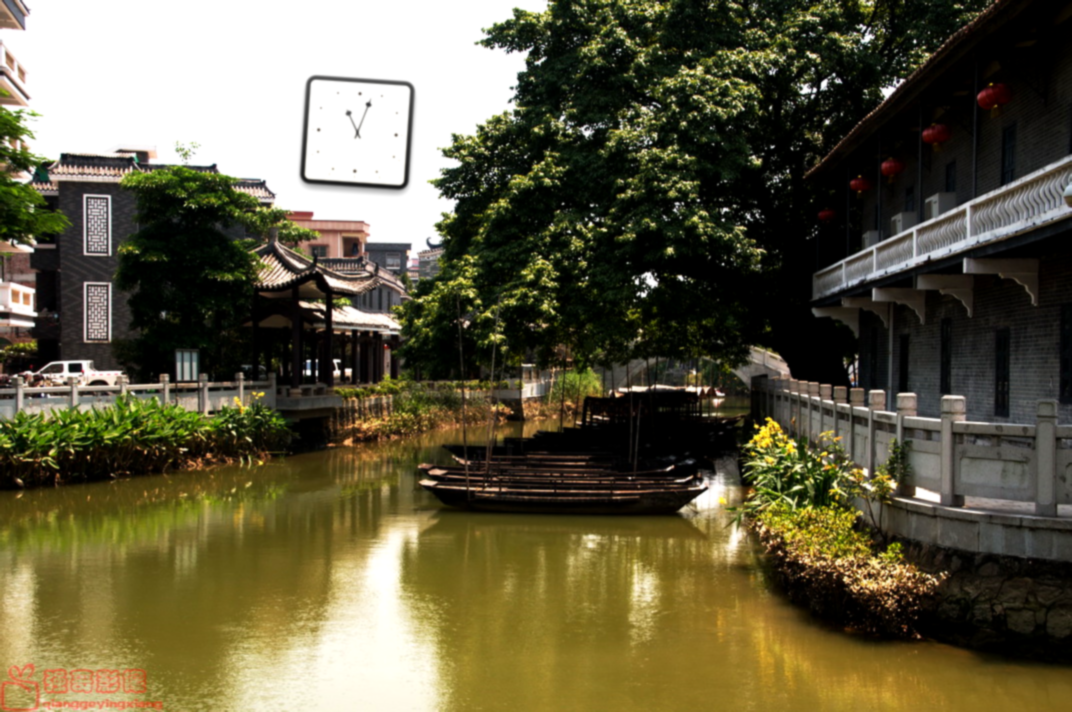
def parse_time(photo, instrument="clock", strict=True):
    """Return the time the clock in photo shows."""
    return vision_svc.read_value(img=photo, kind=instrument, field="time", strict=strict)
11:03
